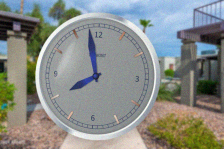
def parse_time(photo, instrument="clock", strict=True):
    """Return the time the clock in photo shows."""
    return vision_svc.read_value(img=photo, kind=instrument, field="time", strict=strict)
7:58
